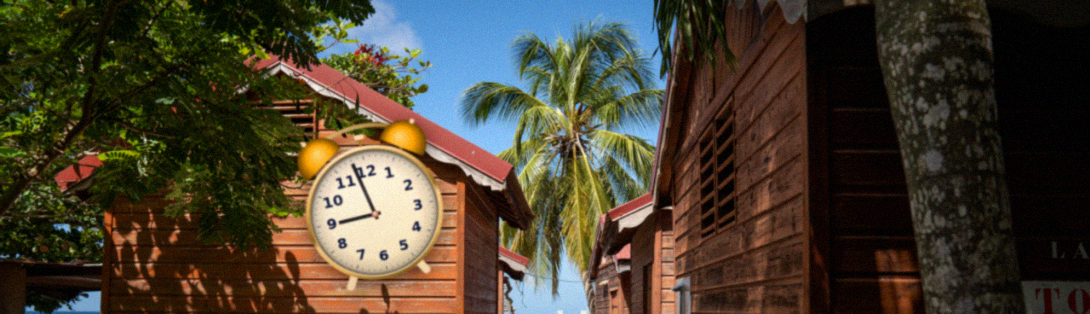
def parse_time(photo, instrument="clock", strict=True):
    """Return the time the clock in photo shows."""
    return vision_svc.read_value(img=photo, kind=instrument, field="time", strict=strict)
8:58
